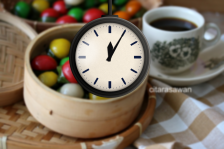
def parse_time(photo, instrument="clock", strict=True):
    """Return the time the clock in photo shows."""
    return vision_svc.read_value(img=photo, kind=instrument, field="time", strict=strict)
12:05
